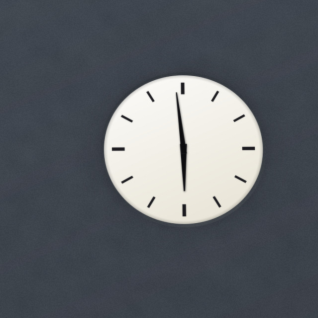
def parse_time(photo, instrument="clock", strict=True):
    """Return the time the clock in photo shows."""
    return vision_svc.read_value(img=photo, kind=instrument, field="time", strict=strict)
5:59
